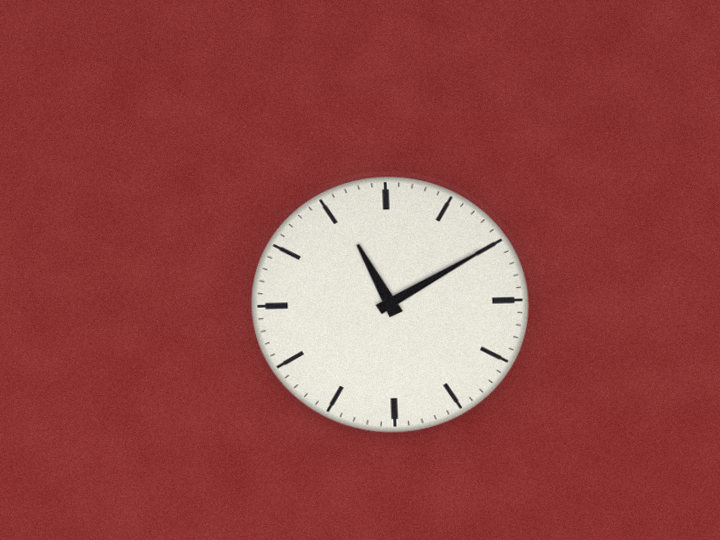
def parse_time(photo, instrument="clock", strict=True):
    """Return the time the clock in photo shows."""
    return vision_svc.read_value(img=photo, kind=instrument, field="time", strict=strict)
11:10
